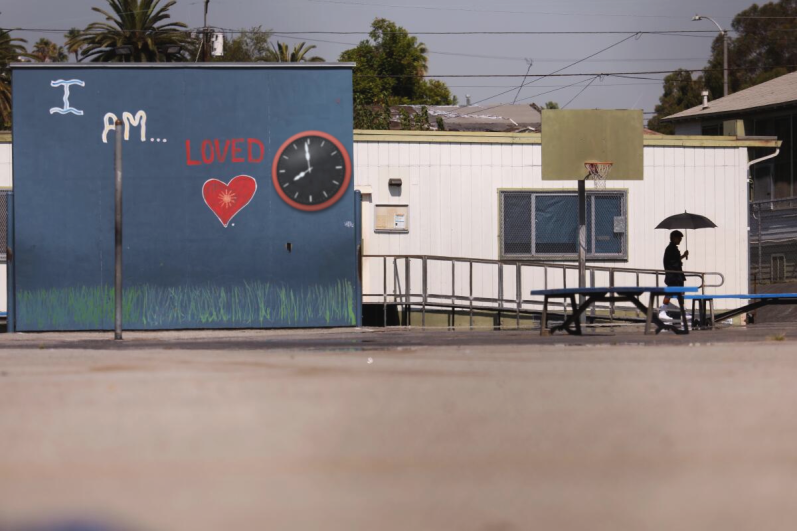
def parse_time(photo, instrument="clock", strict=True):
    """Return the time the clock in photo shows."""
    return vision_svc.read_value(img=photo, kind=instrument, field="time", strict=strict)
7:59
